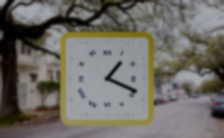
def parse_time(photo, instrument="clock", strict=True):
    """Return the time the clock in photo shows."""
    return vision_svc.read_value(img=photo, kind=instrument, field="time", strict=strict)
1:19
